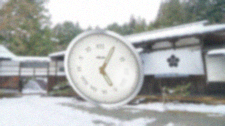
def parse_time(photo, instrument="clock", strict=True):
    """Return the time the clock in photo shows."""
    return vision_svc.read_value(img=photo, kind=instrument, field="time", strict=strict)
5:05
